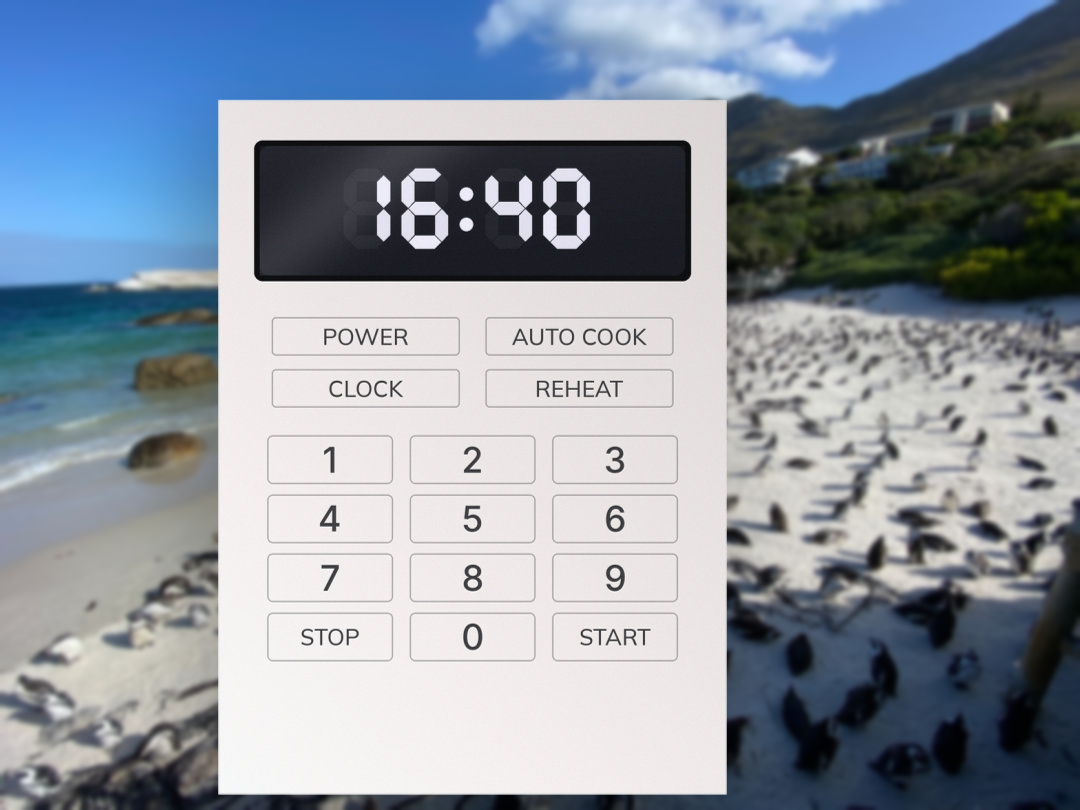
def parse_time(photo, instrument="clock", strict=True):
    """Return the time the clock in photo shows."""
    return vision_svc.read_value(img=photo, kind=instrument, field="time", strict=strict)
16:40
